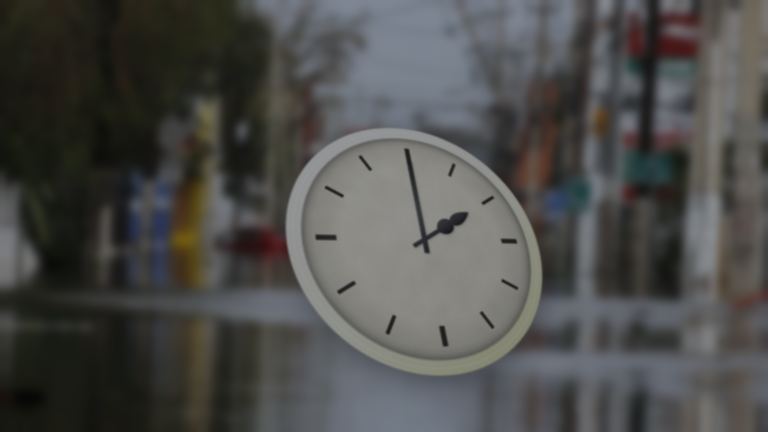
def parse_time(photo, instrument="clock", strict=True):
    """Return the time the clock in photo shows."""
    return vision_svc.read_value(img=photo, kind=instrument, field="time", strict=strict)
2:00
